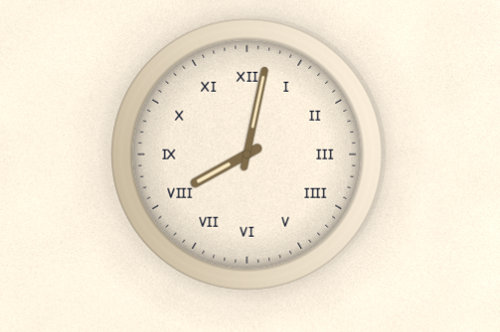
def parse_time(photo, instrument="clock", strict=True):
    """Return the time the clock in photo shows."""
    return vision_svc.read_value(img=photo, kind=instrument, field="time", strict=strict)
8:02
